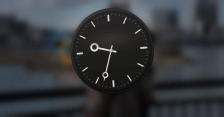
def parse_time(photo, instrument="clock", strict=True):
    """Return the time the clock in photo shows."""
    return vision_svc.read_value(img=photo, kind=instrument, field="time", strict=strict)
9:33
